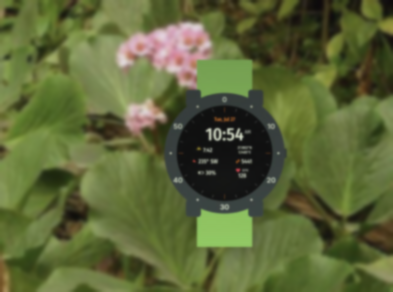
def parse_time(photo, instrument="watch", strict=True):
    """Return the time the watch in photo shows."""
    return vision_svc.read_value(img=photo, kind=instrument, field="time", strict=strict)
10:54
